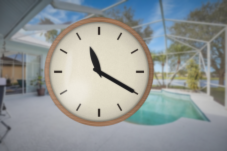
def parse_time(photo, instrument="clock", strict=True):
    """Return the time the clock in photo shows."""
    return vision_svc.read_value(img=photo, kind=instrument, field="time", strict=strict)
11:20
